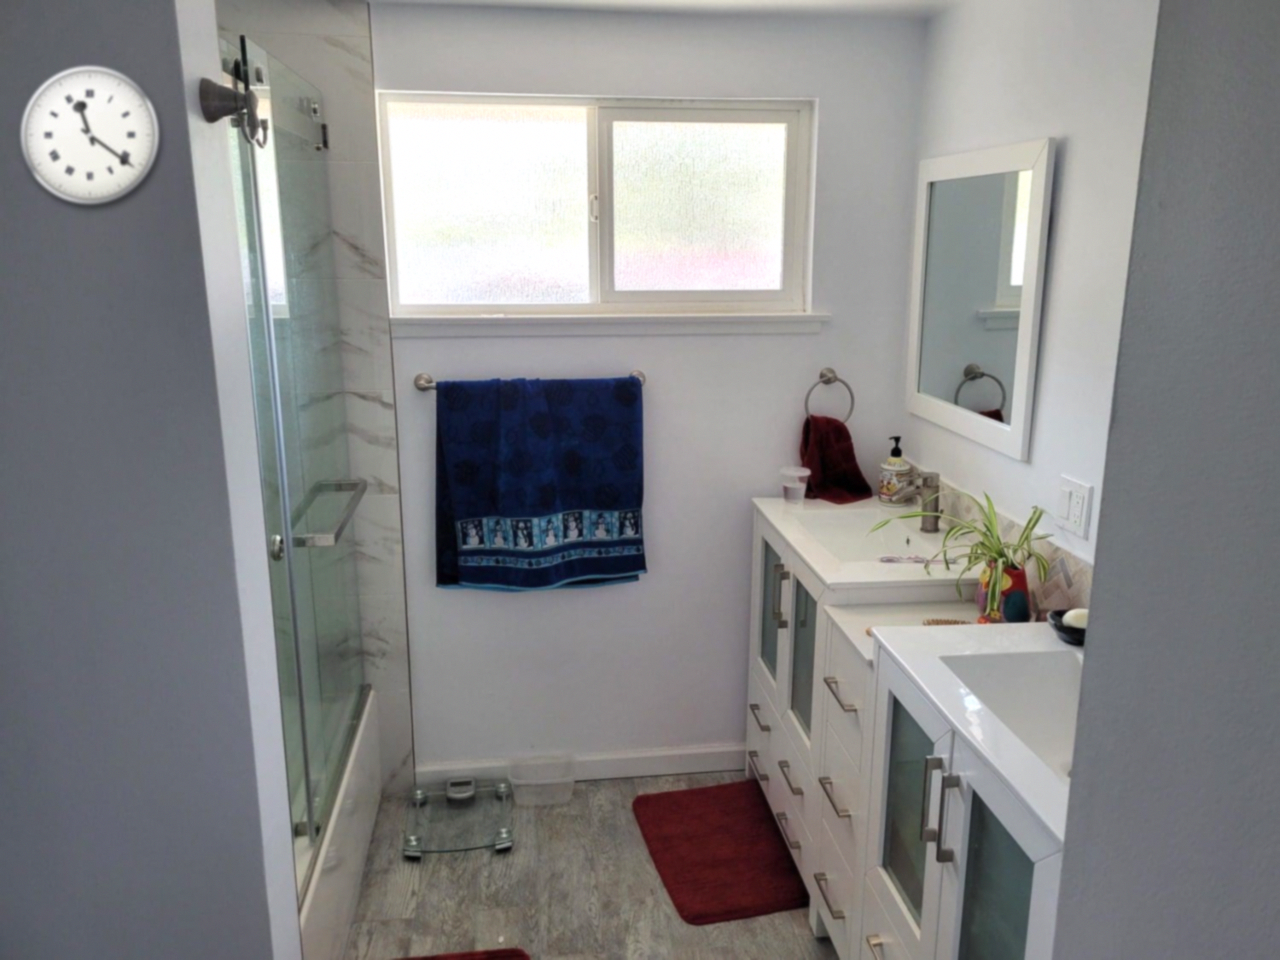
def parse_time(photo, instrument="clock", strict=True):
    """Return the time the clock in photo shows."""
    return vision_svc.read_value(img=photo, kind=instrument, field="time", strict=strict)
11:21
